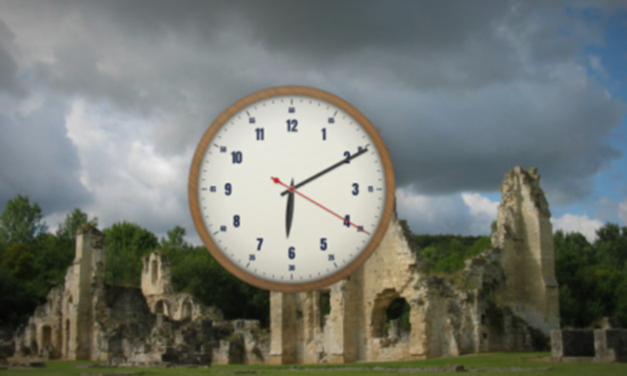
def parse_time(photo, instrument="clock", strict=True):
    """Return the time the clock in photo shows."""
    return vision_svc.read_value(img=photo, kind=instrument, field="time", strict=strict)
6:10:20
